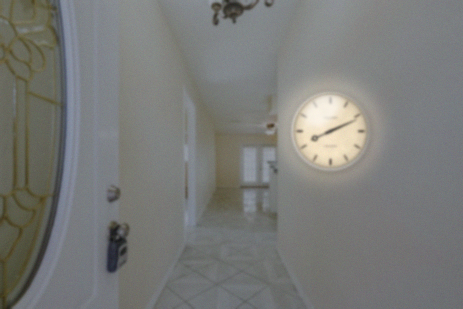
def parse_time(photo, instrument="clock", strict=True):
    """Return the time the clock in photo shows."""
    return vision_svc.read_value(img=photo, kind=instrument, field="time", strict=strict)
8:11
